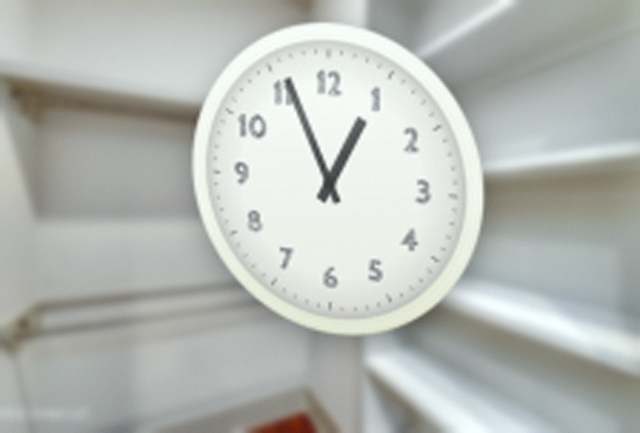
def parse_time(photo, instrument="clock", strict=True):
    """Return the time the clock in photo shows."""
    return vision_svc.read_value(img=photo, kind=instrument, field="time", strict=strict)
12:56
